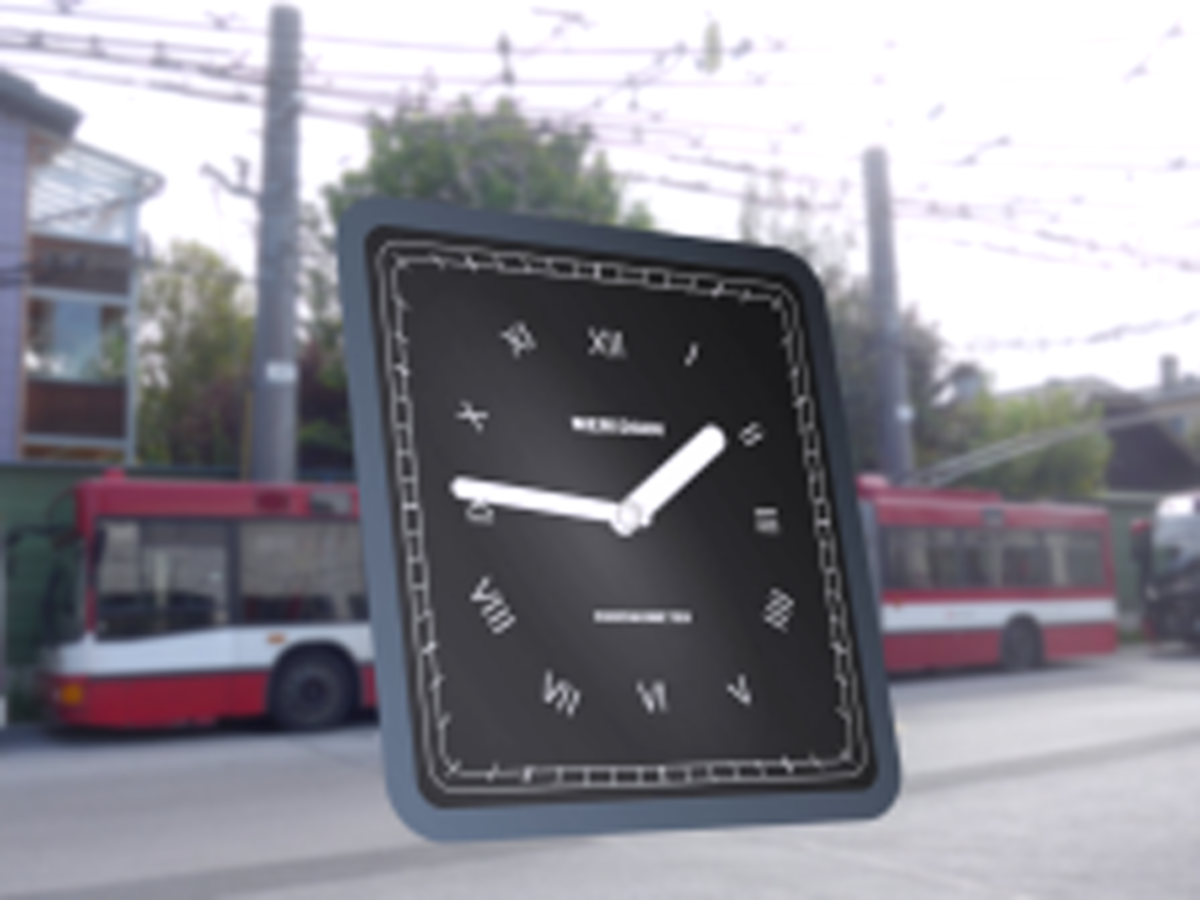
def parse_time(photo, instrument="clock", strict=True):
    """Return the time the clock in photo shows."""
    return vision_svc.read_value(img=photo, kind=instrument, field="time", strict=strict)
1:46
